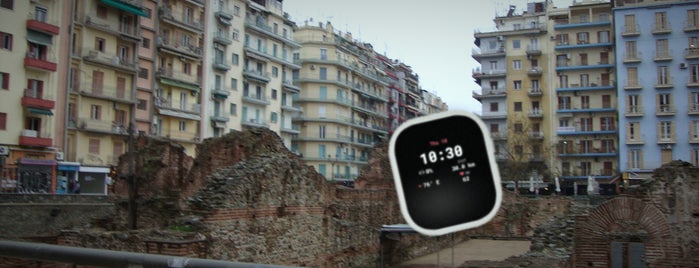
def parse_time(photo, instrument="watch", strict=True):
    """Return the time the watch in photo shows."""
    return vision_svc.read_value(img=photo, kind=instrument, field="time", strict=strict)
10:30
